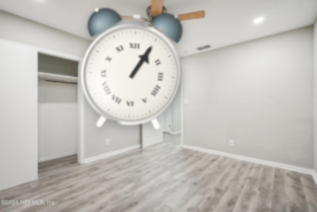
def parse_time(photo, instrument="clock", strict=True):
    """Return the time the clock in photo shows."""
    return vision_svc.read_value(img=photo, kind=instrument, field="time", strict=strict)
1:05
